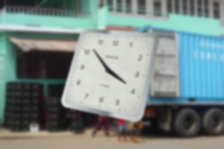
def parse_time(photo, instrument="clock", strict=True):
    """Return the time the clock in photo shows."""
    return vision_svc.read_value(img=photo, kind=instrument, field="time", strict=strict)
3:52
